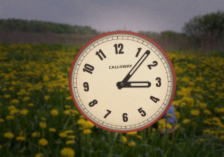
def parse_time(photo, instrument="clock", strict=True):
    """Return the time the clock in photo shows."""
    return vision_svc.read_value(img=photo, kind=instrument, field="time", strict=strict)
3:07
